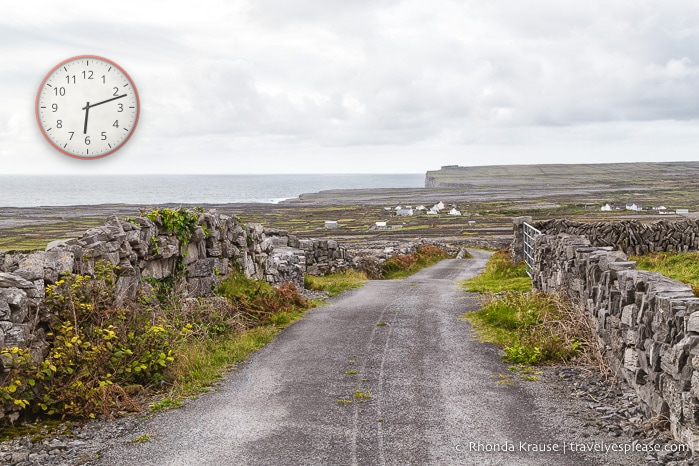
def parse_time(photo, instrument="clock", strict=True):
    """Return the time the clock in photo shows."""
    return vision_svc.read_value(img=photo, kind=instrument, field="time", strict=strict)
6:12
